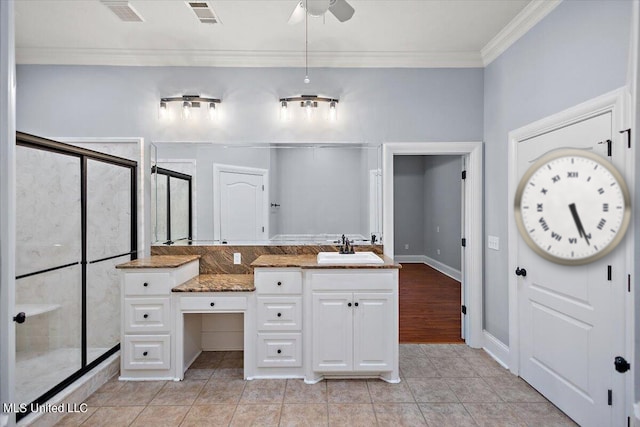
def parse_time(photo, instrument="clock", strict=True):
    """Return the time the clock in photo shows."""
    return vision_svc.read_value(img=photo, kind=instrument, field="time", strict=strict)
5:26
